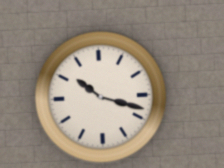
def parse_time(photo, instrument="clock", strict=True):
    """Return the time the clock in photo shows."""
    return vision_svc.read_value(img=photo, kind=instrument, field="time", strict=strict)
10:18
